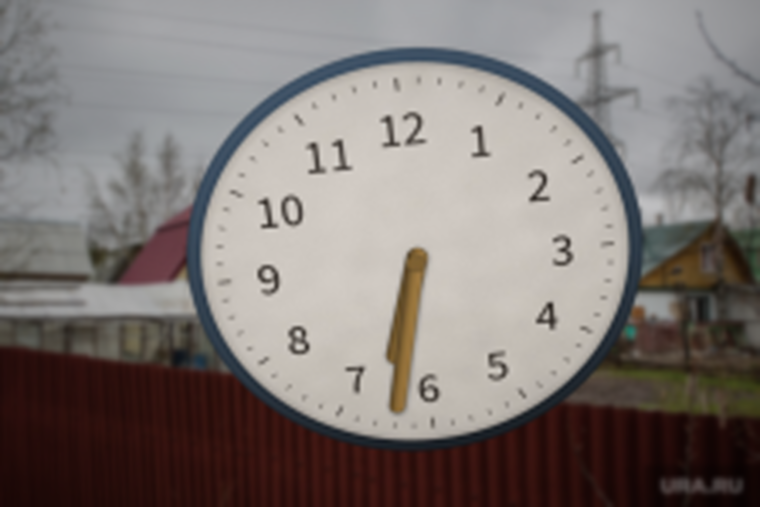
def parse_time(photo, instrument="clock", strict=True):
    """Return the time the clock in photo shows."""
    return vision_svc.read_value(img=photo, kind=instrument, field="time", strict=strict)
6:32
